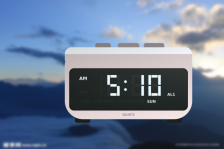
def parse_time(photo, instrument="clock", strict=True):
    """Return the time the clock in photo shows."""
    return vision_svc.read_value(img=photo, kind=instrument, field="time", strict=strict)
5:10
